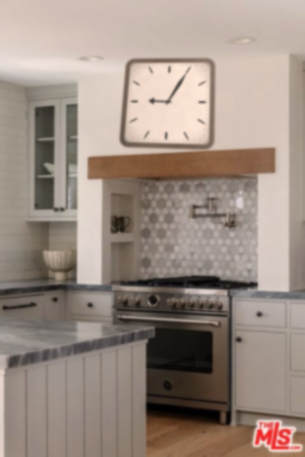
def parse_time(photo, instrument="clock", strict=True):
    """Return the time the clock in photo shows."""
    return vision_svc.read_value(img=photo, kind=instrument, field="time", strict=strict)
9:05
